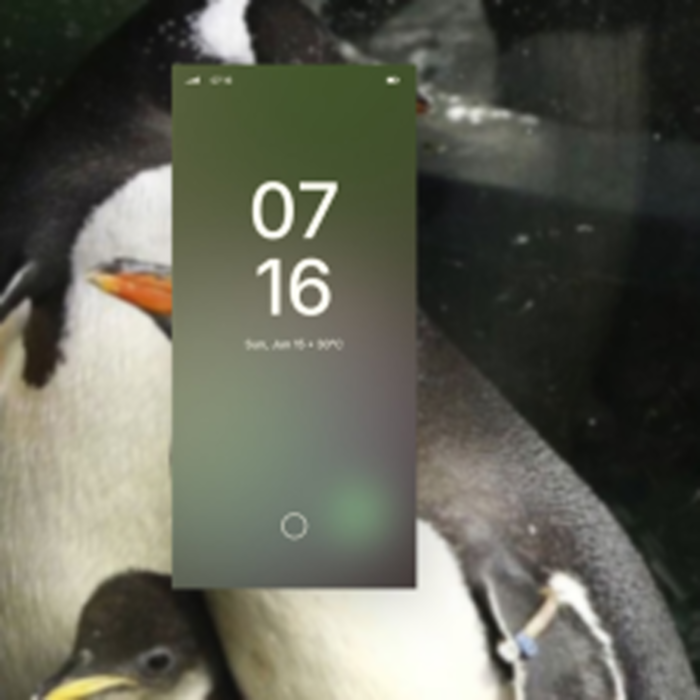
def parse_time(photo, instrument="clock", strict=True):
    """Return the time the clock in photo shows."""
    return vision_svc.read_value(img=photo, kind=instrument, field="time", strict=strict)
7:16
